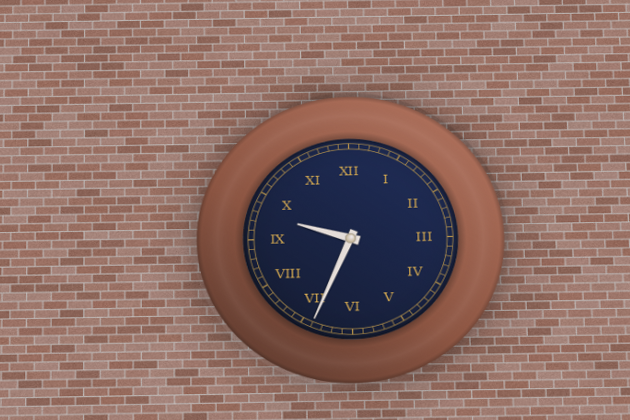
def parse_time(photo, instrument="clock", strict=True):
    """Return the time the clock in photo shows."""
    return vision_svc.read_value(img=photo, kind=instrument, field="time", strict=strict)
9:34
